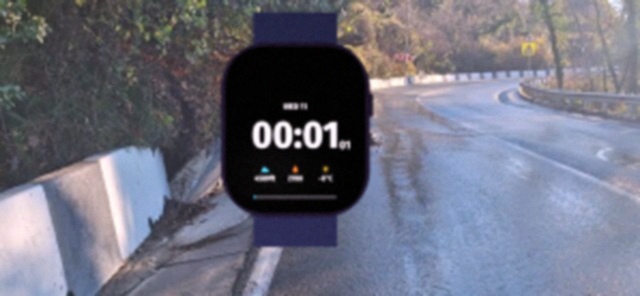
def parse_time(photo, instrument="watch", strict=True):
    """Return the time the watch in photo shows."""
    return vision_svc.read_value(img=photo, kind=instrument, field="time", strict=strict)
0:01
